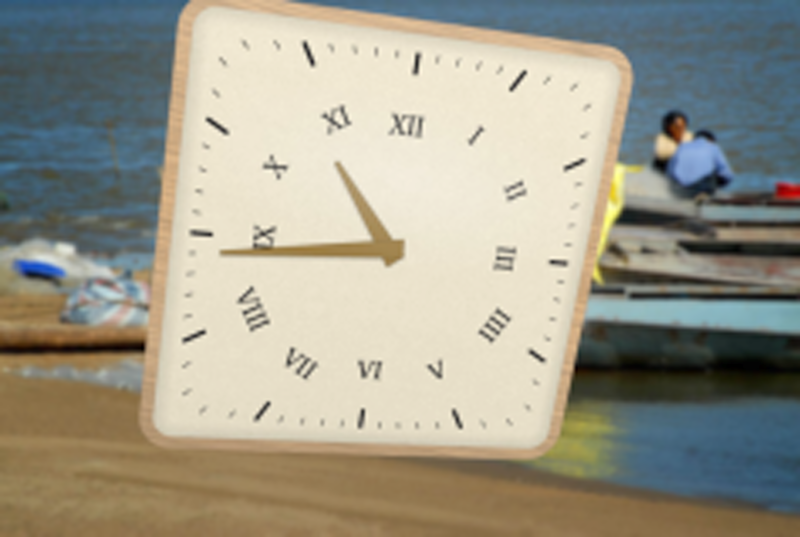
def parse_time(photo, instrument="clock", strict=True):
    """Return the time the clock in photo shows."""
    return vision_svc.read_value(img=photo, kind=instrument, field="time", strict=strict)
10:44
